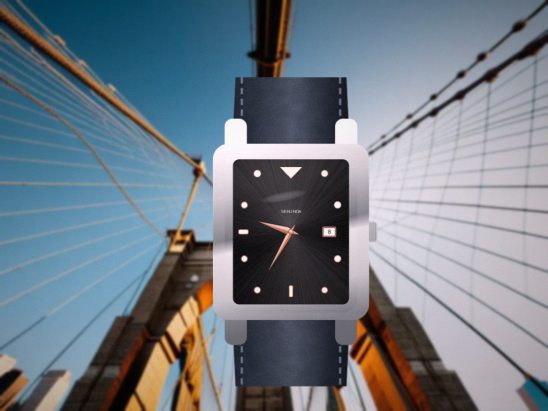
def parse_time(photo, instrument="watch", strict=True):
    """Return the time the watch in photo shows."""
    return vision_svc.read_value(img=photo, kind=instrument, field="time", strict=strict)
9:35
